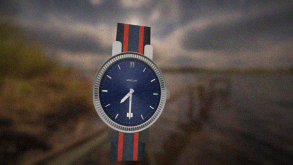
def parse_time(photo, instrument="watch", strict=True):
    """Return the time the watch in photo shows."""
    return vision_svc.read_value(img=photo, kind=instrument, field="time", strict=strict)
7:30
